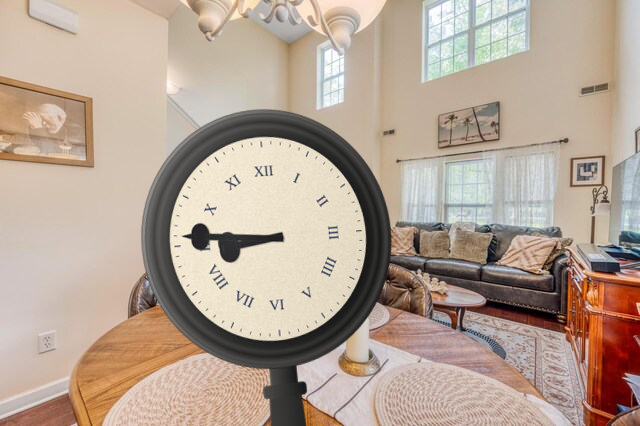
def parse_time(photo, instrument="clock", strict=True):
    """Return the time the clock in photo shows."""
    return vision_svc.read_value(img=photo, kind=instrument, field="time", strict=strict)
8:46
